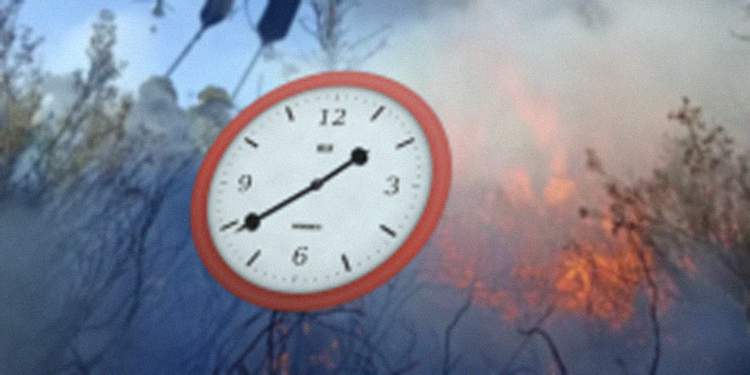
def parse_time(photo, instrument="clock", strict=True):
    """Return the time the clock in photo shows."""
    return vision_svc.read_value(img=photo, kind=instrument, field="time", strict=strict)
1:39
